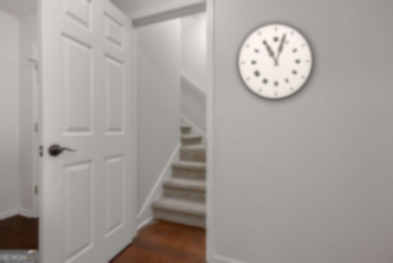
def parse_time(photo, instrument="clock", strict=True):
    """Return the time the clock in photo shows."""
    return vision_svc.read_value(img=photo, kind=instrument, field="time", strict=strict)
11:03
